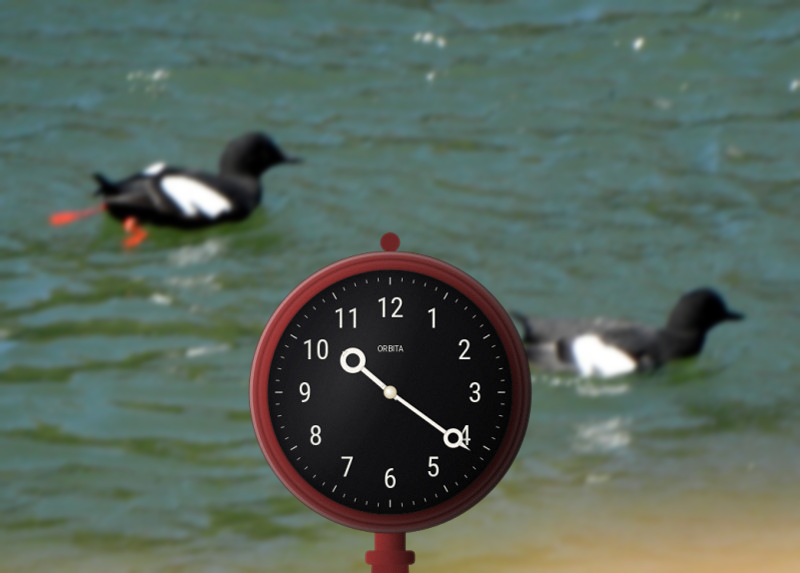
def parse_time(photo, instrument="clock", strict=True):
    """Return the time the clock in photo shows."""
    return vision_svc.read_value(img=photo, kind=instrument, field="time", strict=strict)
10:21
